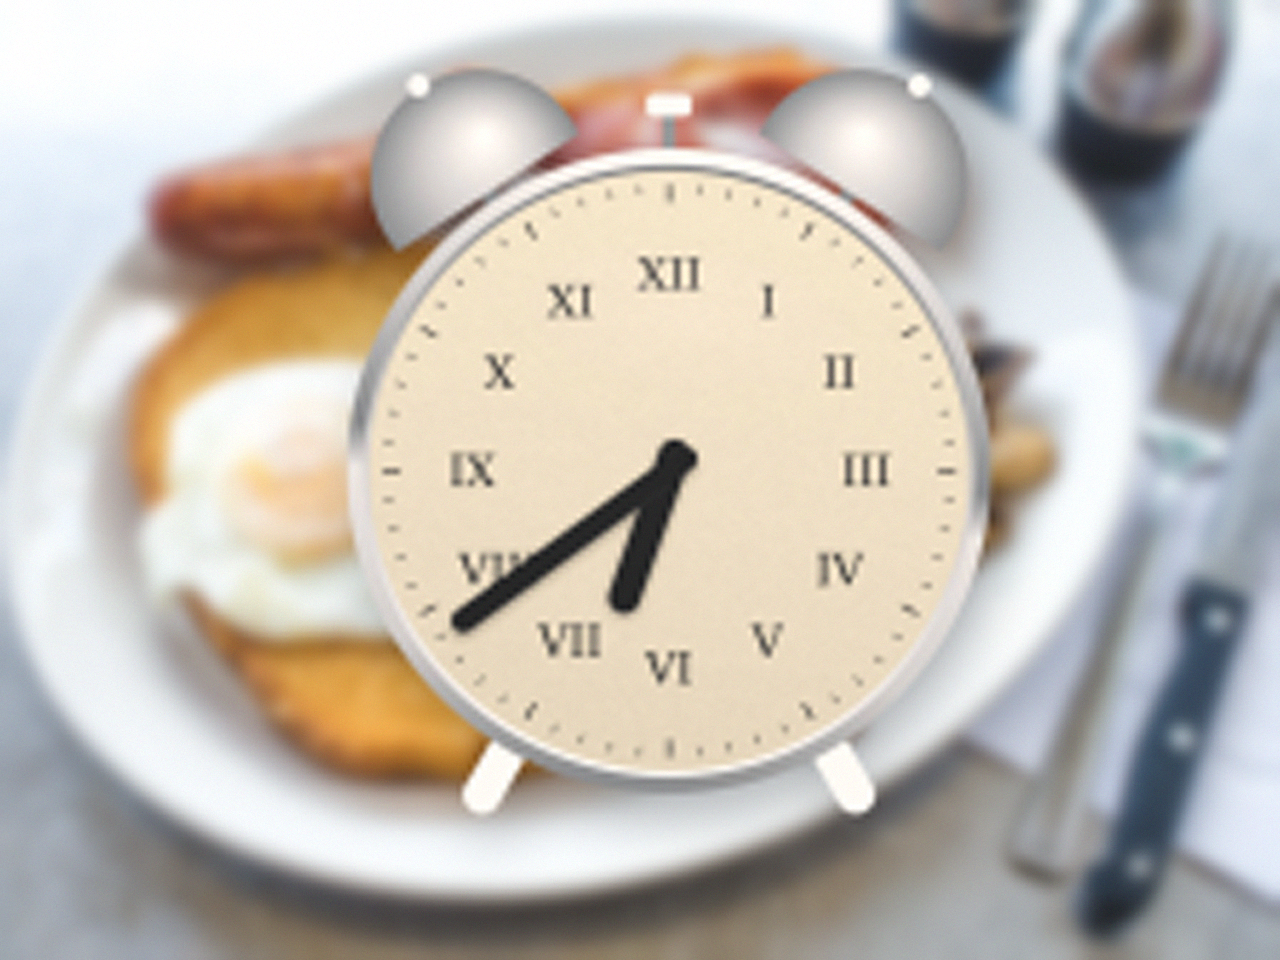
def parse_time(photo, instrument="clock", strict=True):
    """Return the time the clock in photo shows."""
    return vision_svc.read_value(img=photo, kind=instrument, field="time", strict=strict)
6:39
